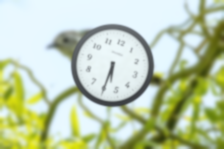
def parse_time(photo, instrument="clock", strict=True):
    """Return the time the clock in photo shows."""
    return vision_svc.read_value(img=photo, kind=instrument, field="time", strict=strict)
5:30
